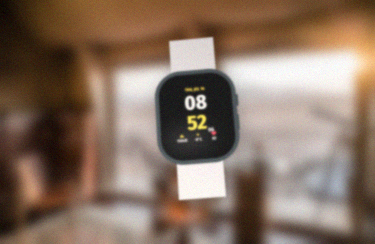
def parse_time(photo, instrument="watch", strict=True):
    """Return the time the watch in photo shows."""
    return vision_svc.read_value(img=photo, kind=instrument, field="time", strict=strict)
8:52
